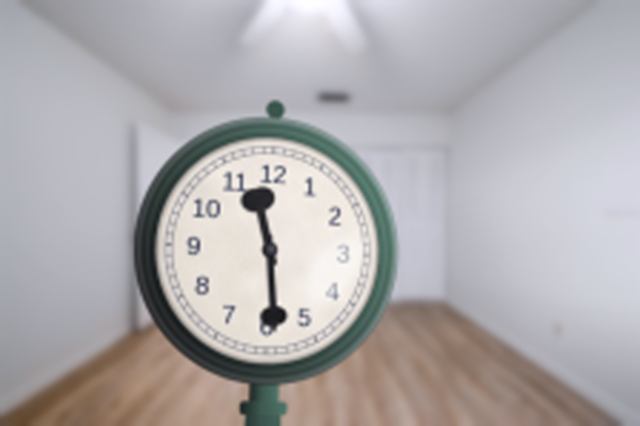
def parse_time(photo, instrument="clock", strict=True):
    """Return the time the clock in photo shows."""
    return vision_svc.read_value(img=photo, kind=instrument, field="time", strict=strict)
11:29
